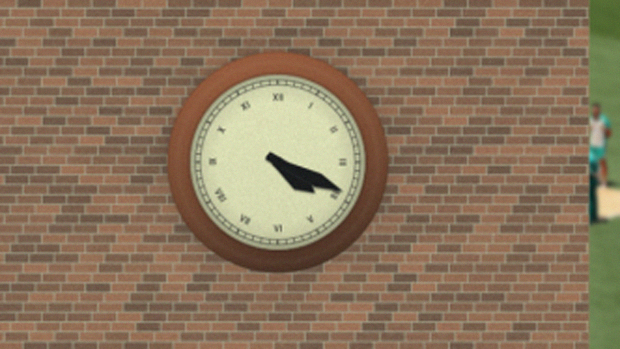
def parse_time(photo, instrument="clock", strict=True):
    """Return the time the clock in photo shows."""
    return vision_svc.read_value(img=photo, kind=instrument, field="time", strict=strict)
4:19
